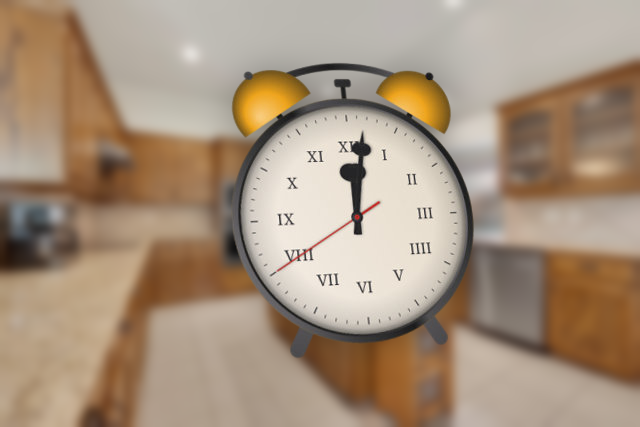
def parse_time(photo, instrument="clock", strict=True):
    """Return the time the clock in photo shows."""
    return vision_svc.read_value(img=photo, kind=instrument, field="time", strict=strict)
12:01:40
